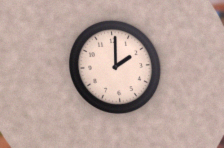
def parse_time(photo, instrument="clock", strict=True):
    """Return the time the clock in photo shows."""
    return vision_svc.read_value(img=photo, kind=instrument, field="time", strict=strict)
2:01
